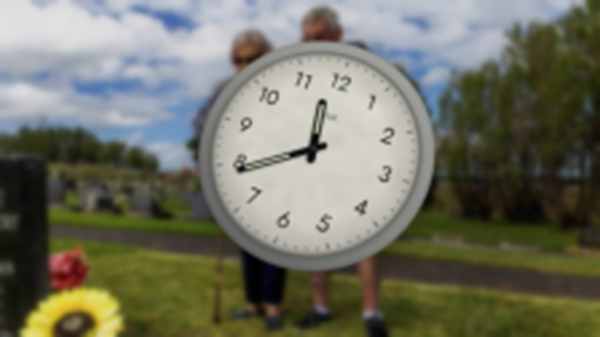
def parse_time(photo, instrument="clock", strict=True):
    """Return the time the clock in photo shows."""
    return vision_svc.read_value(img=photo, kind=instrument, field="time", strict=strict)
11:39
